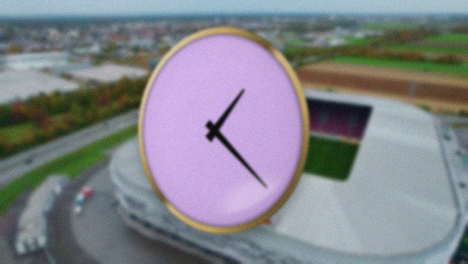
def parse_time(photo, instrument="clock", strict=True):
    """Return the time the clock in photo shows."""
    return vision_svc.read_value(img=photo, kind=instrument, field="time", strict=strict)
1:22
